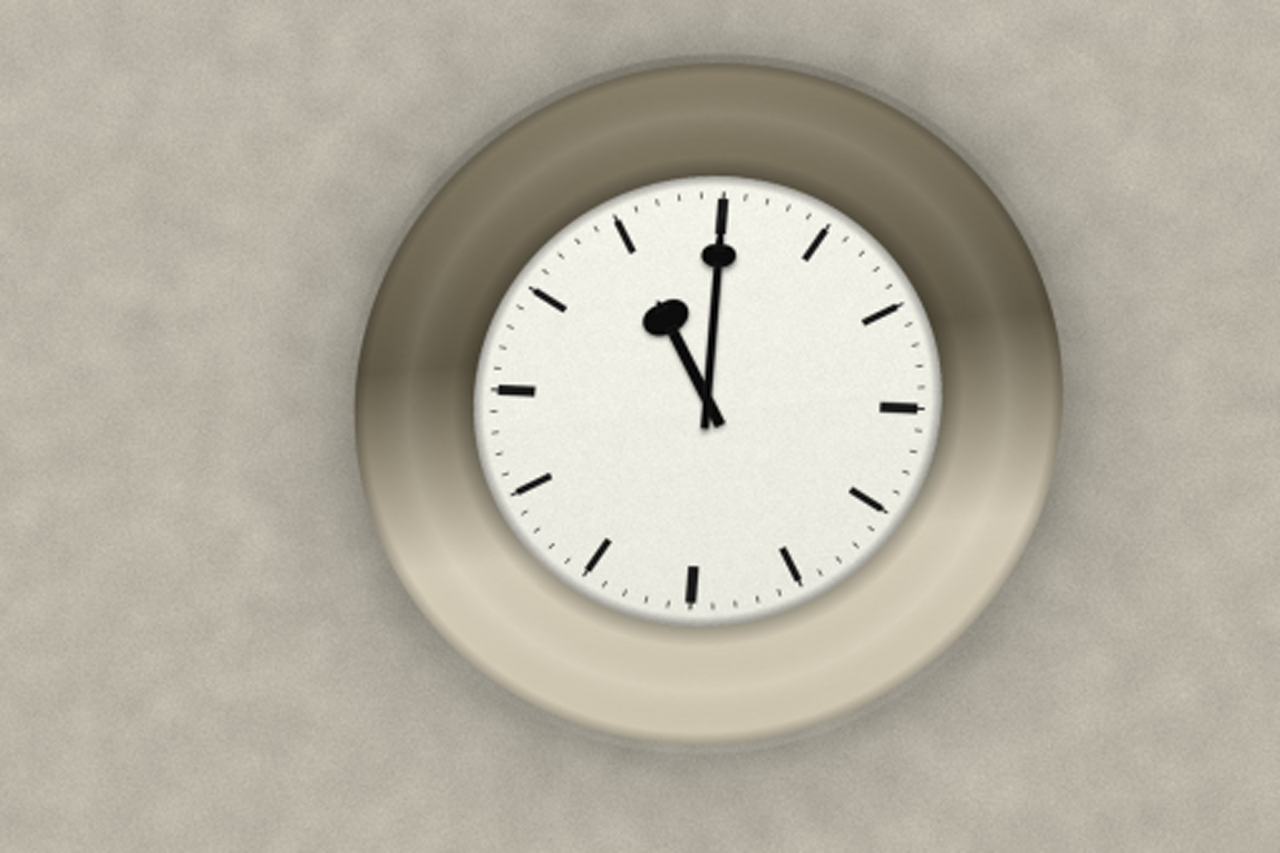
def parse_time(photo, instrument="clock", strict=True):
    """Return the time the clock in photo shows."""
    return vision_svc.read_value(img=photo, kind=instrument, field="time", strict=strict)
11:00
